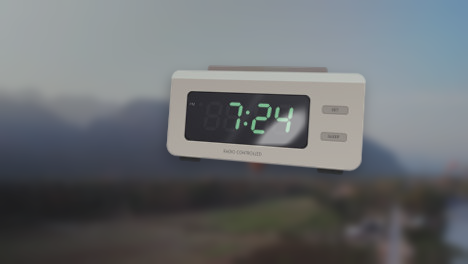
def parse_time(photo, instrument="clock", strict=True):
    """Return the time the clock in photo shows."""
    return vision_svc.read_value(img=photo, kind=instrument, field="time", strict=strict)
7:24
